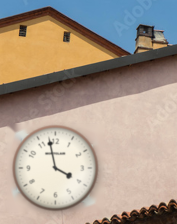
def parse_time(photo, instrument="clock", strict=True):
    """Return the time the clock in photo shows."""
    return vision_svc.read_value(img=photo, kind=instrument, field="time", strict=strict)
3:58
